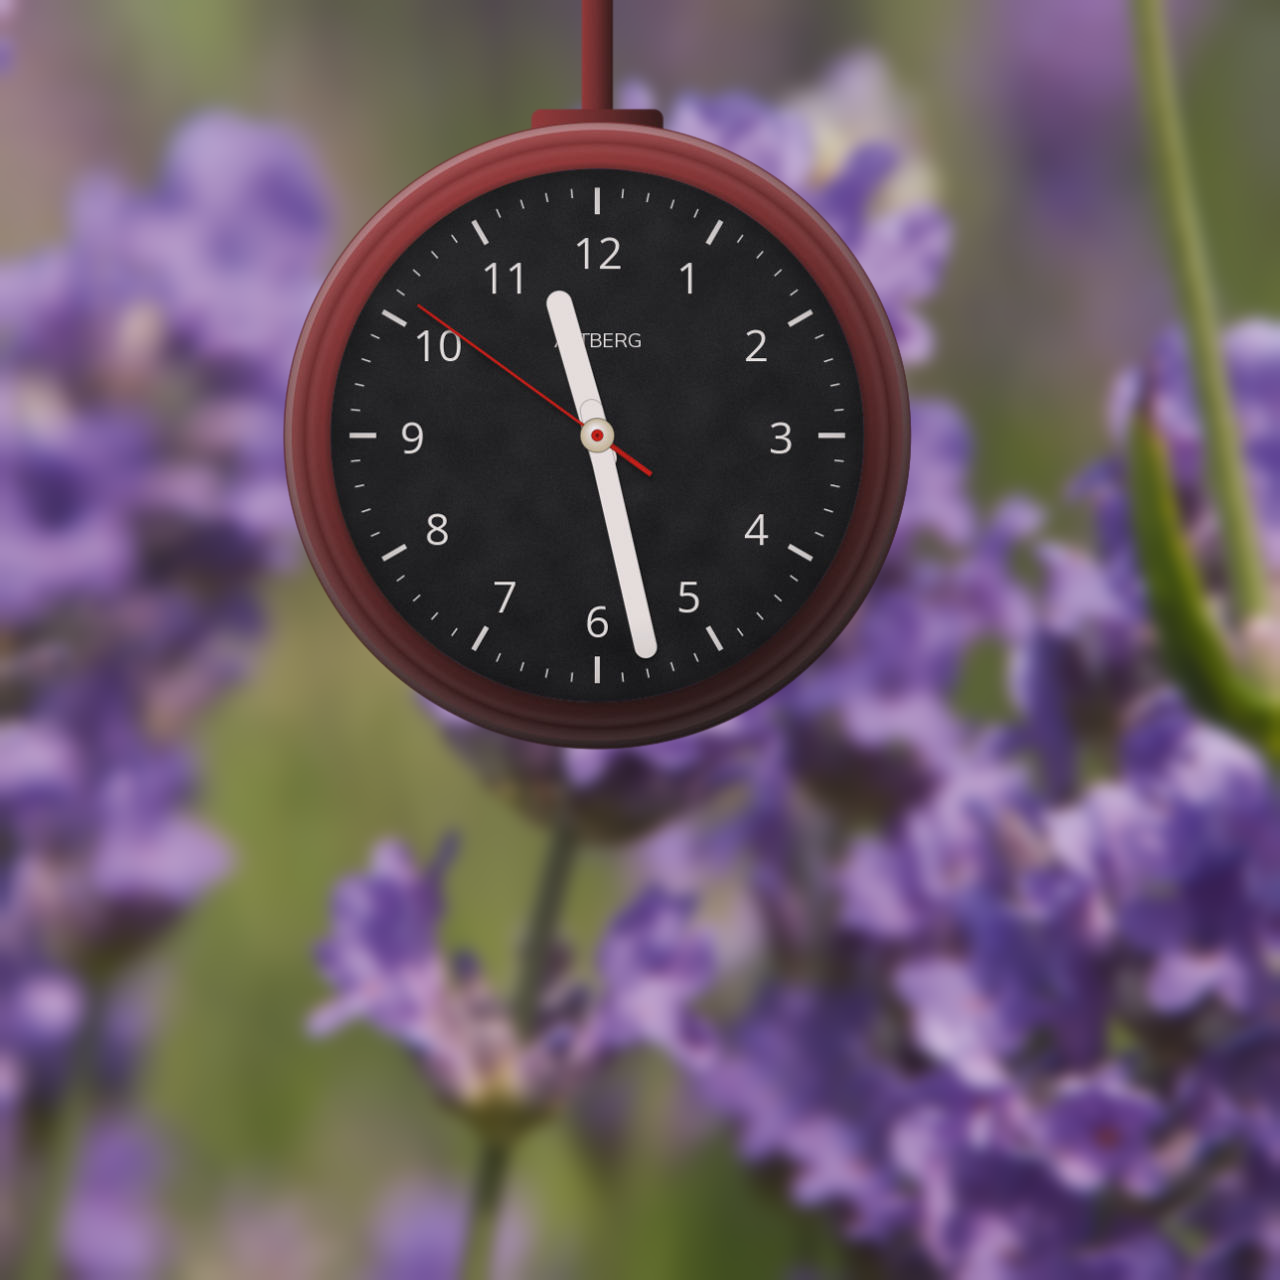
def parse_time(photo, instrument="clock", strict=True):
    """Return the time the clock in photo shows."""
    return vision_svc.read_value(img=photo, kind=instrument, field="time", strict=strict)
11:27:51
